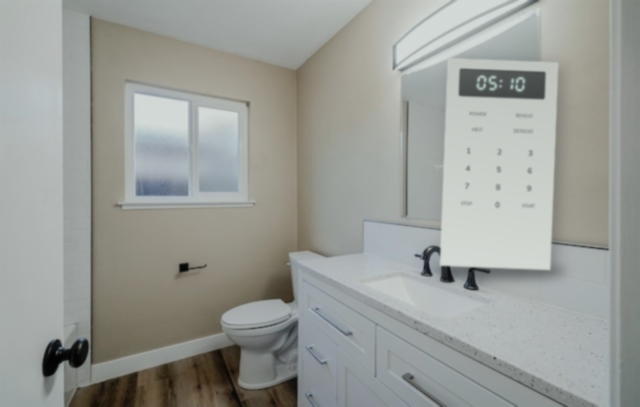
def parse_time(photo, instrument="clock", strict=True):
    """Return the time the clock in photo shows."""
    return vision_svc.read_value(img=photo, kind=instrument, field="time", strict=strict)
5:10
